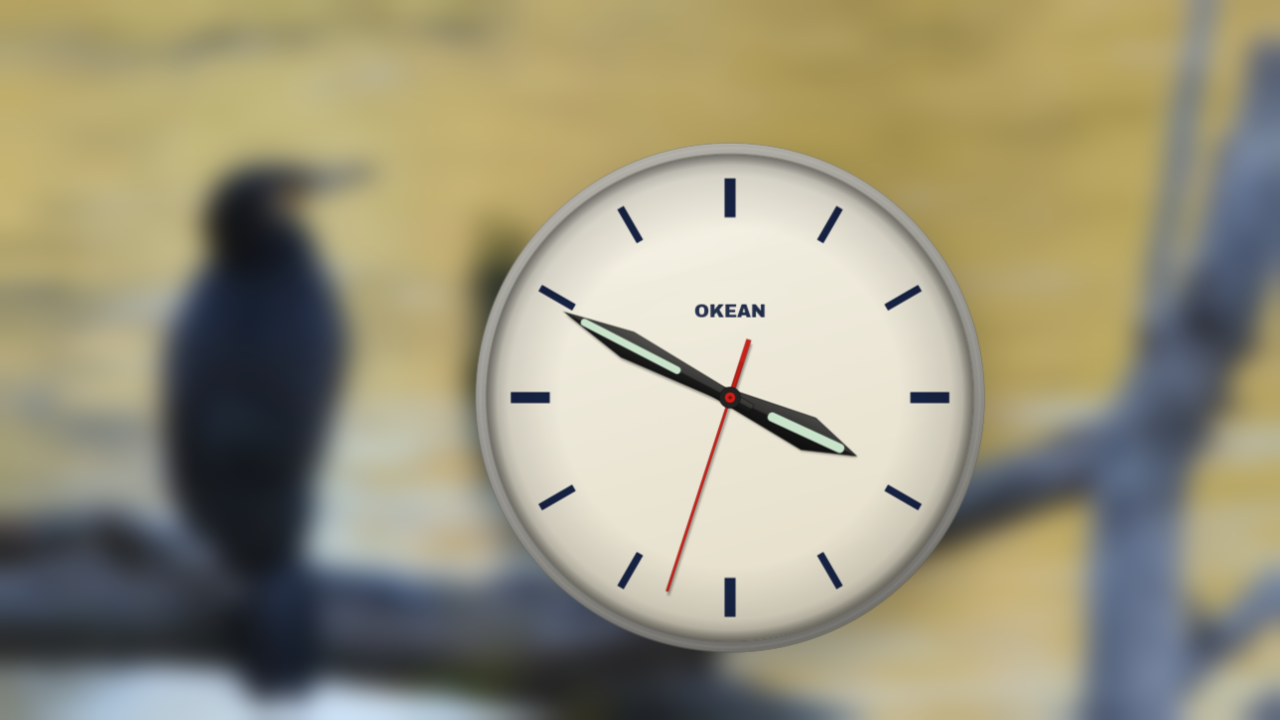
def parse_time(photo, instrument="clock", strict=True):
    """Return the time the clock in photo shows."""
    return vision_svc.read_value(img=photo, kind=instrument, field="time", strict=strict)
3:49:33
